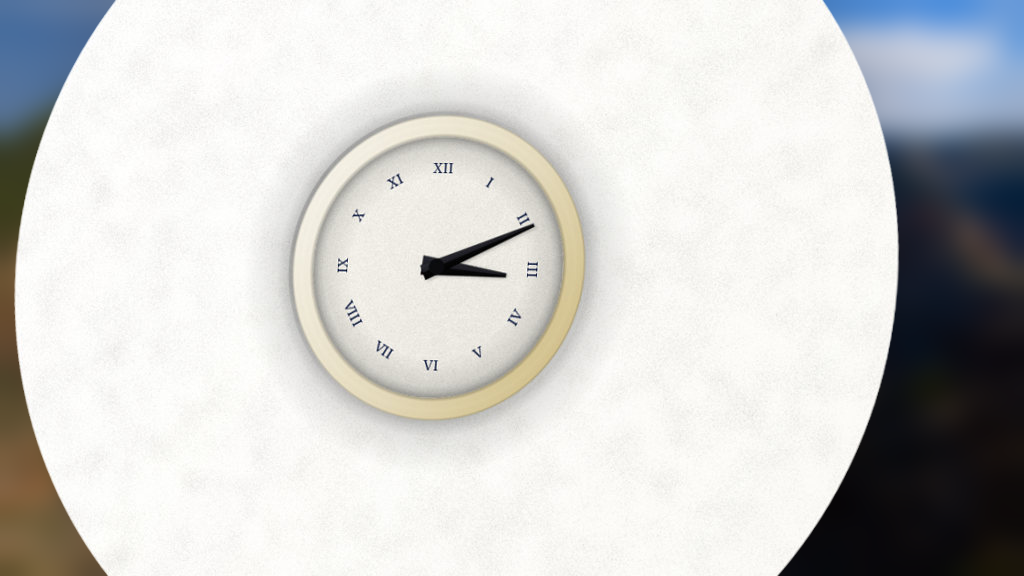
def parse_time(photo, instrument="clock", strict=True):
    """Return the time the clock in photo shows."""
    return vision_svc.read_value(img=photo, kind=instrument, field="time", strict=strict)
3:11
